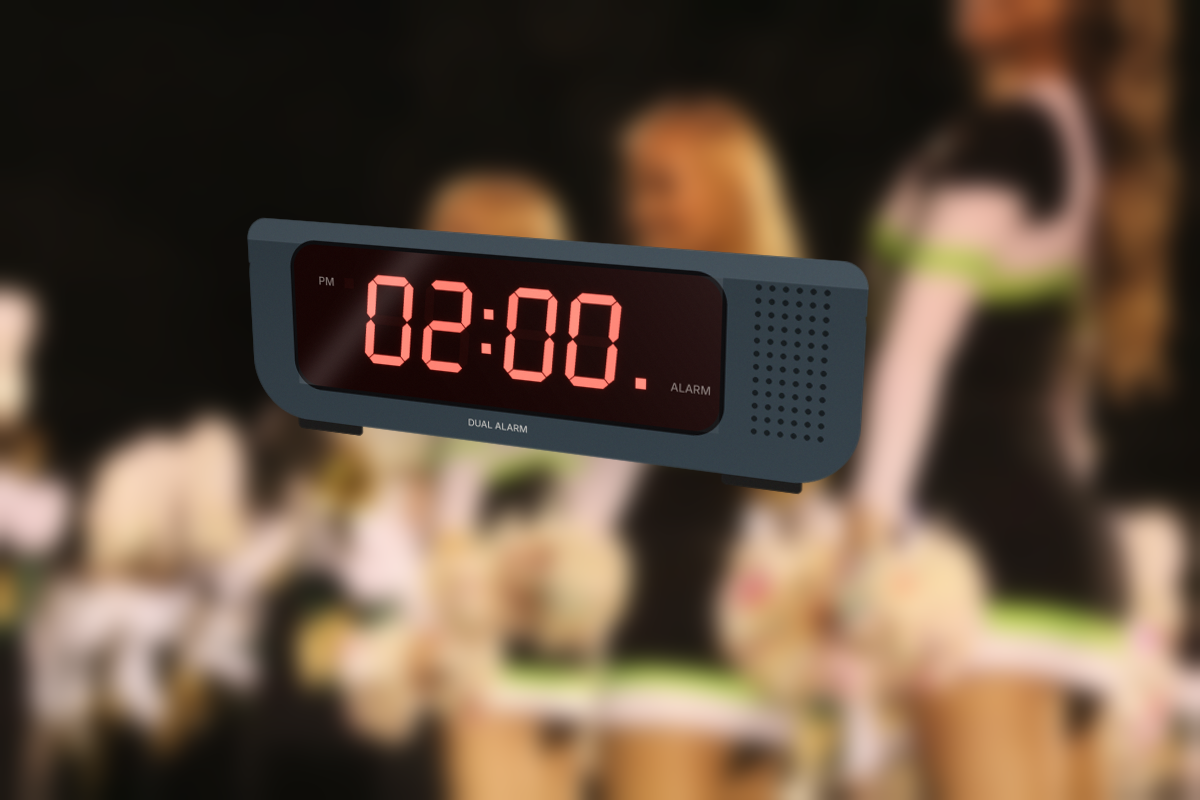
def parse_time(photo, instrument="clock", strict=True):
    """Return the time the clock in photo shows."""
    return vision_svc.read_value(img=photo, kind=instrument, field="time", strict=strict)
2:00
